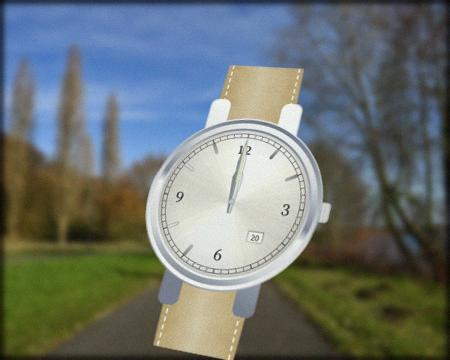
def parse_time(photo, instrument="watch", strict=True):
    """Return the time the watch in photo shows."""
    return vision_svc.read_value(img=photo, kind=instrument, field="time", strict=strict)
12:00
